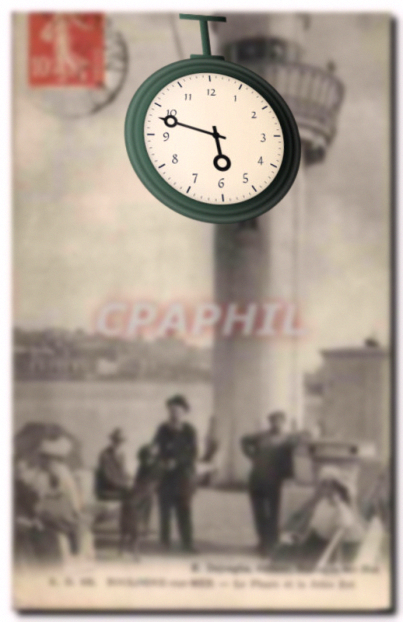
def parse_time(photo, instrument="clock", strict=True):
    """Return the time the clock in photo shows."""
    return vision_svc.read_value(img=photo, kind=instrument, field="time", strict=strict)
5:48
